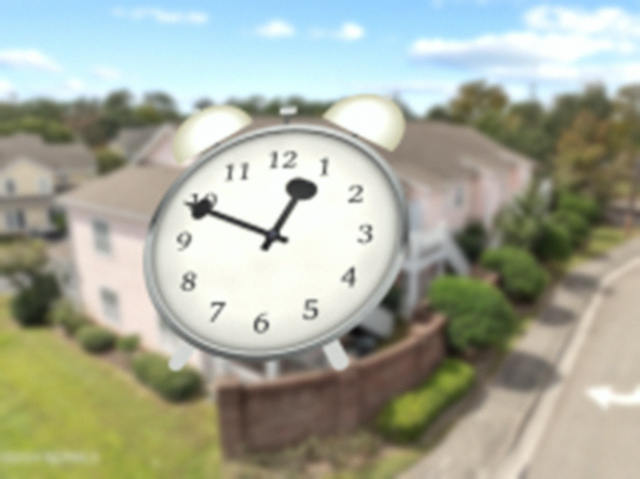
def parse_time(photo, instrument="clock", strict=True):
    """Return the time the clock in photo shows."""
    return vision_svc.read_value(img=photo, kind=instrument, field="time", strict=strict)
12:49
